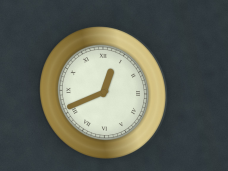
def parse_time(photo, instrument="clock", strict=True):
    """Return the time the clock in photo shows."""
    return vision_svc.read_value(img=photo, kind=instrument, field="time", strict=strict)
12:41
